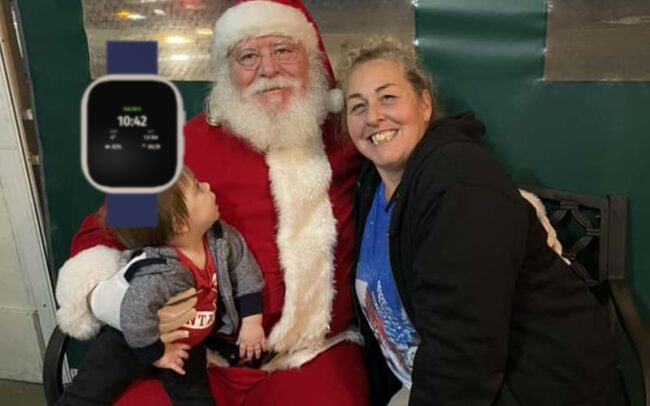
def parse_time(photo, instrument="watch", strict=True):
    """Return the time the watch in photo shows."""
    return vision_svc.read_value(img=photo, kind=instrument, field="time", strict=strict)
10:42
